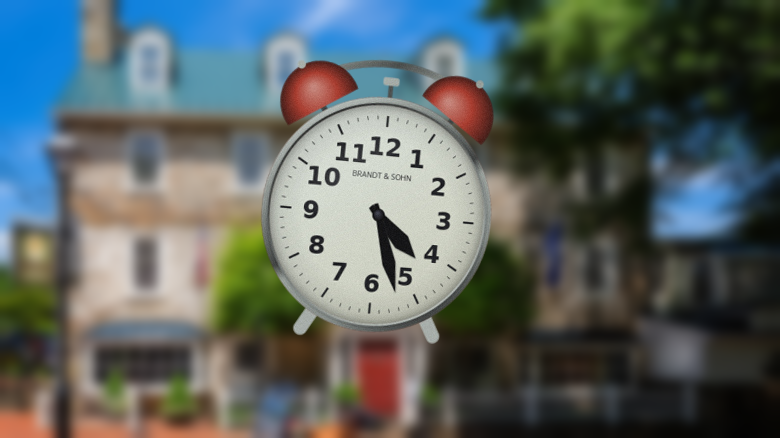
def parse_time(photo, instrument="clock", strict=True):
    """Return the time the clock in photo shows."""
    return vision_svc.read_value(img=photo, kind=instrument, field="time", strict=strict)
4:27
